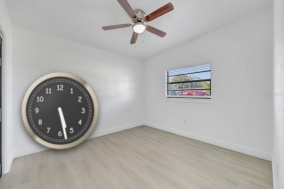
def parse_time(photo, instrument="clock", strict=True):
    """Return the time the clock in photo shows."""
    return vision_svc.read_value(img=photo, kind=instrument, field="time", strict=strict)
5:28
